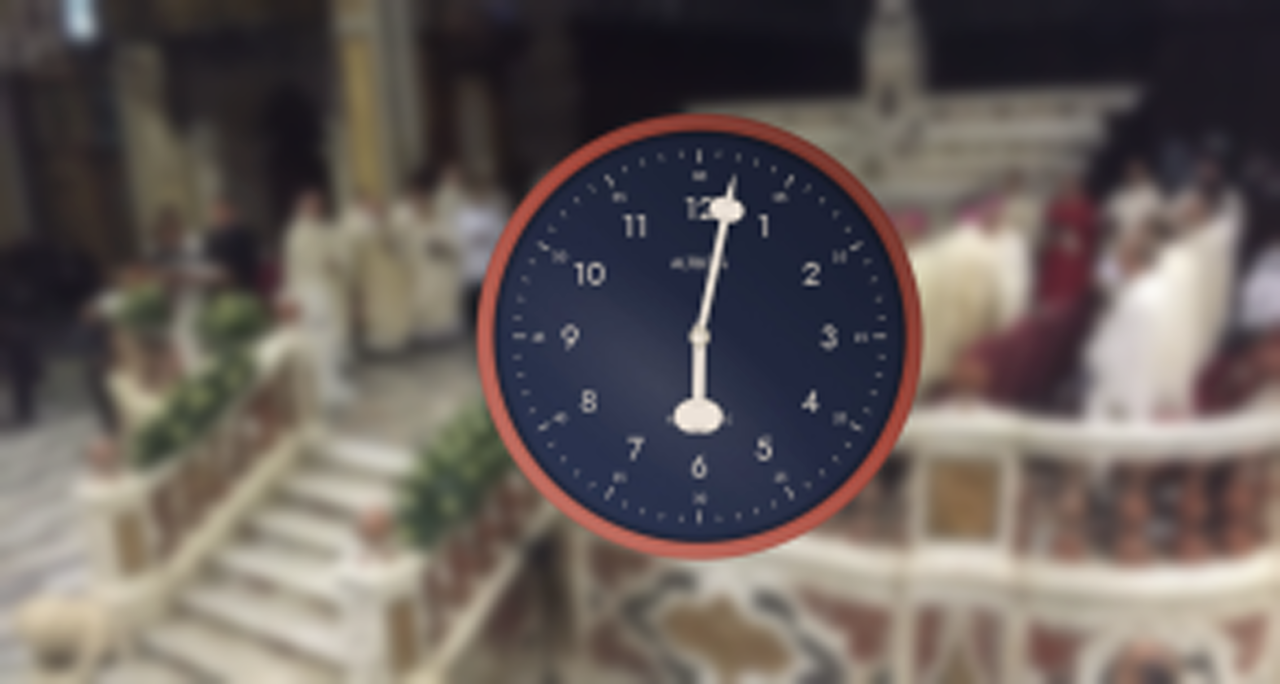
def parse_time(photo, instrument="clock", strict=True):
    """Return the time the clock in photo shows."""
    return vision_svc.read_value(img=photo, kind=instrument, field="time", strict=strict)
6:02
